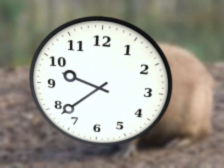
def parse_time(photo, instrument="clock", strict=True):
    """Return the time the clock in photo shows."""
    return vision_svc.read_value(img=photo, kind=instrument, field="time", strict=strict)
9:38
